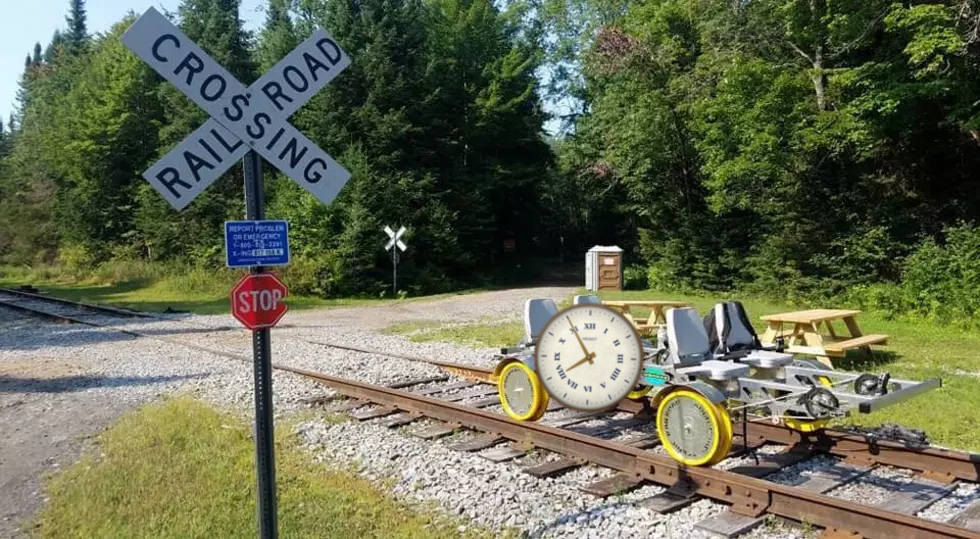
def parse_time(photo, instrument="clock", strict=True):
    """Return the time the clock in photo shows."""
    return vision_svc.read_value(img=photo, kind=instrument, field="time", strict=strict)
7:55
